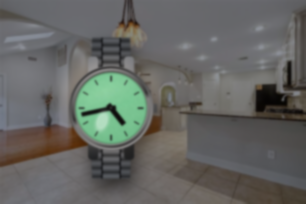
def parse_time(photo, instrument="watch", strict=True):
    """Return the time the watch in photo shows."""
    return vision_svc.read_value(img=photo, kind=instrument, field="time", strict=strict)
4:43
